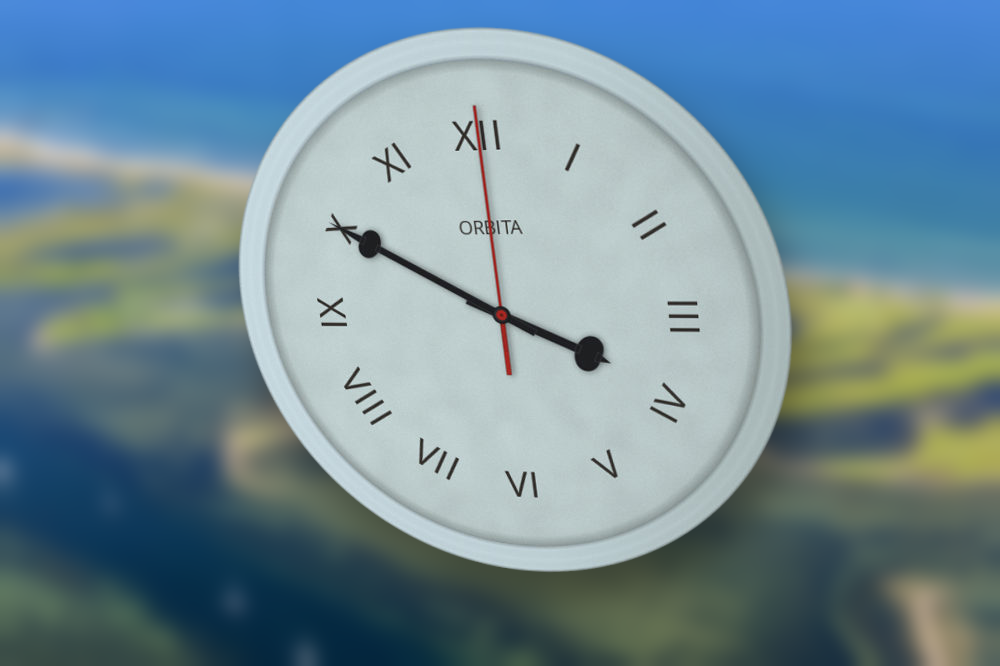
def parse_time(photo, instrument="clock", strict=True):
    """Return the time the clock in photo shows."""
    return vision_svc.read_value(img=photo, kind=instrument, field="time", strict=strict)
3:50:00
